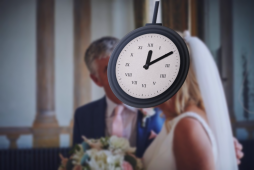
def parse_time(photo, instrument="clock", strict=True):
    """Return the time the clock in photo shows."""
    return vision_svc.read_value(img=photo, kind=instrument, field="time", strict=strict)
12:10
